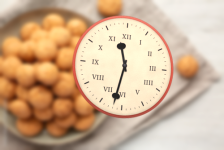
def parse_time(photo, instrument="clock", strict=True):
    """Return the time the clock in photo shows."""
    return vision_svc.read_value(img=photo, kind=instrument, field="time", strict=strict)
11:32
